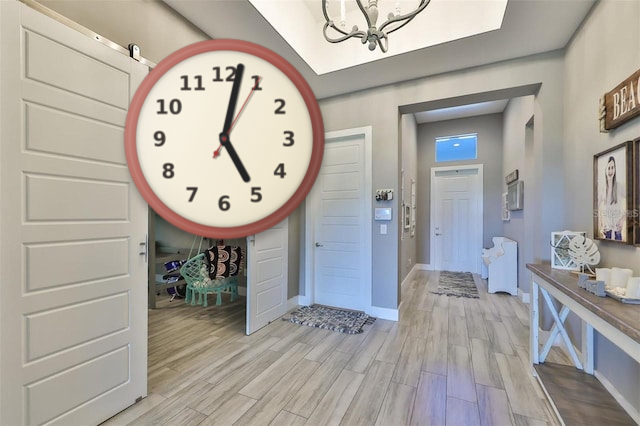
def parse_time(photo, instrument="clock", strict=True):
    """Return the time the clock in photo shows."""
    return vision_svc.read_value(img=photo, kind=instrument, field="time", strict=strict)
5:02:05
